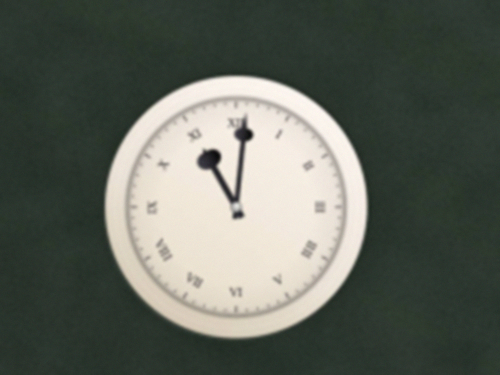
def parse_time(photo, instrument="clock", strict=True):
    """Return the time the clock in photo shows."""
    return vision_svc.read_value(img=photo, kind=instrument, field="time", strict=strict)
11:01
